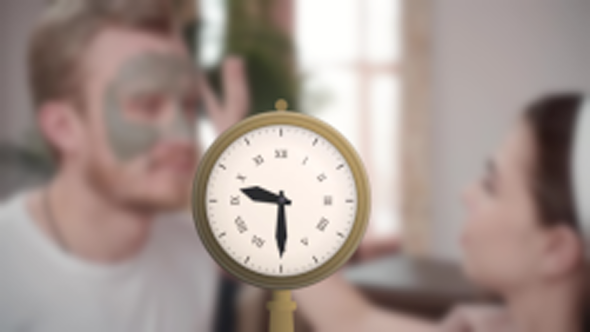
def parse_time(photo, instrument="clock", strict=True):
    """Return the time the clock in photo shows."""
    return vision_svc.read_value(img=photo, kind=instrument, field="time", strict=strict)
9:30
